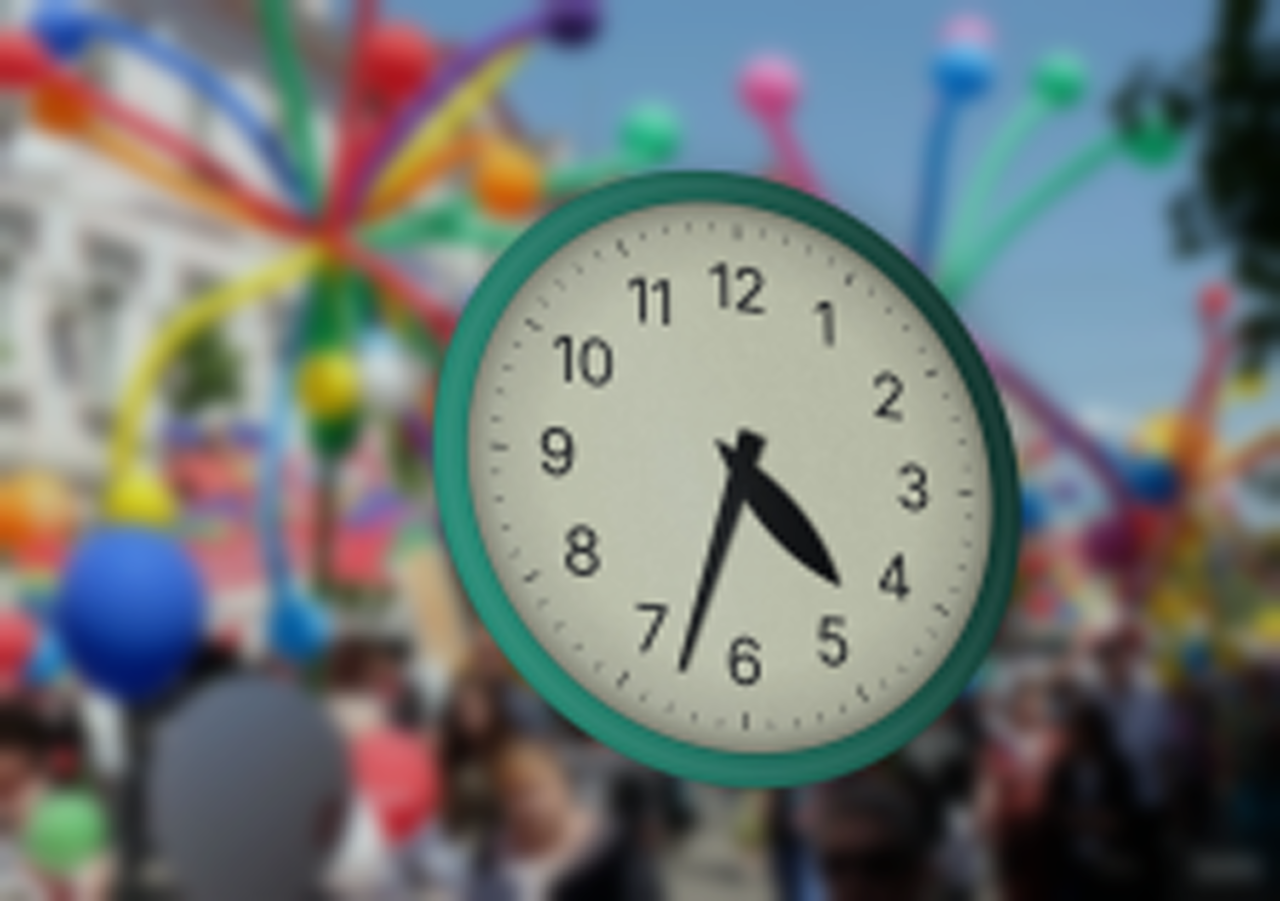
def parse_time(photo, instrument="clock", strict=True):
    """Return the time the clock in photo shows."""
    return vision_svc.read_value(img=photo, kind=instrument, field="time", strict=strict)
4:33
